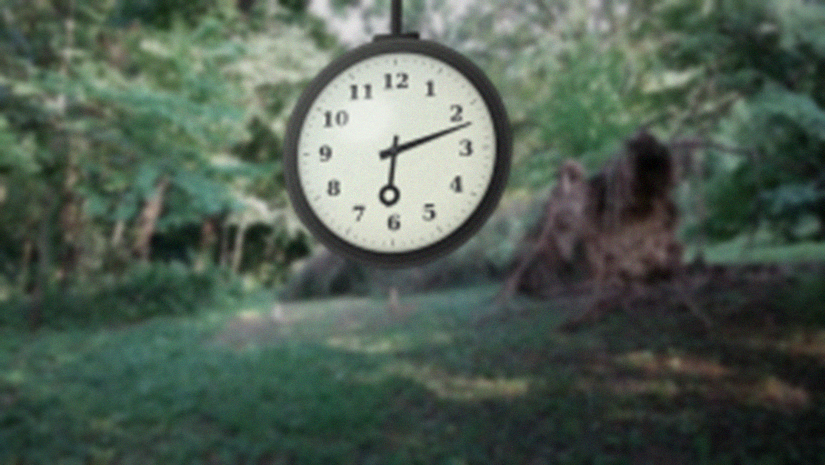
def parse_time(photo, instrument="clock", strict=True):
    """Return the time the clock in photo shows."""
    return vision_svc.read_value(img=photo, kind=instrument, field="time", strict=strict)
6:12
